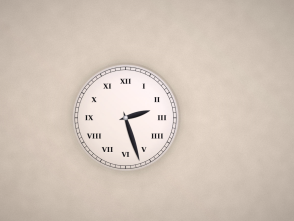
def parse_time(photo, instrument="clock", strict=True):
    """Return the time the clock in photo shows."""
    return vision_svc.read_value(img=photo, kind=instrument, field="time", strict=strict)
2:27
